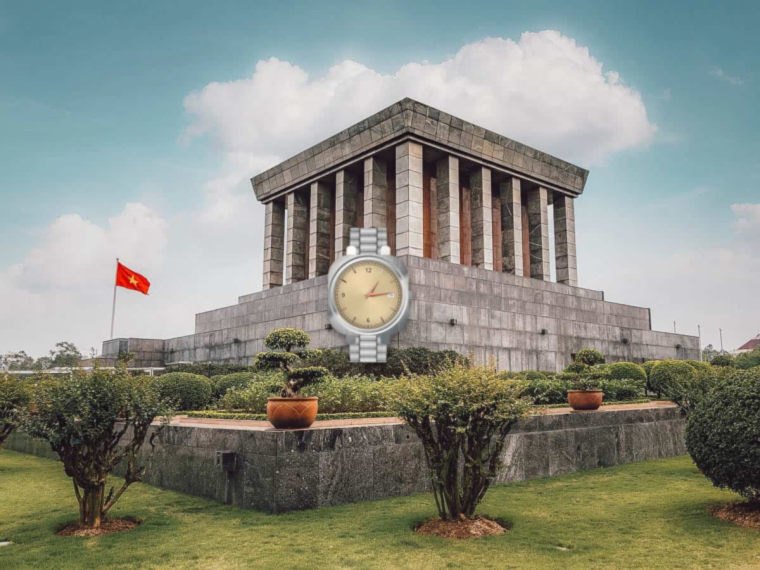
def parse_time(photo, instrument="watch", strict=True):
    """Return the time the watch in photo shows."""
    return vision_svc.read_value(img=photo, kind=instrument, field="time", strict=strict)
1:14
